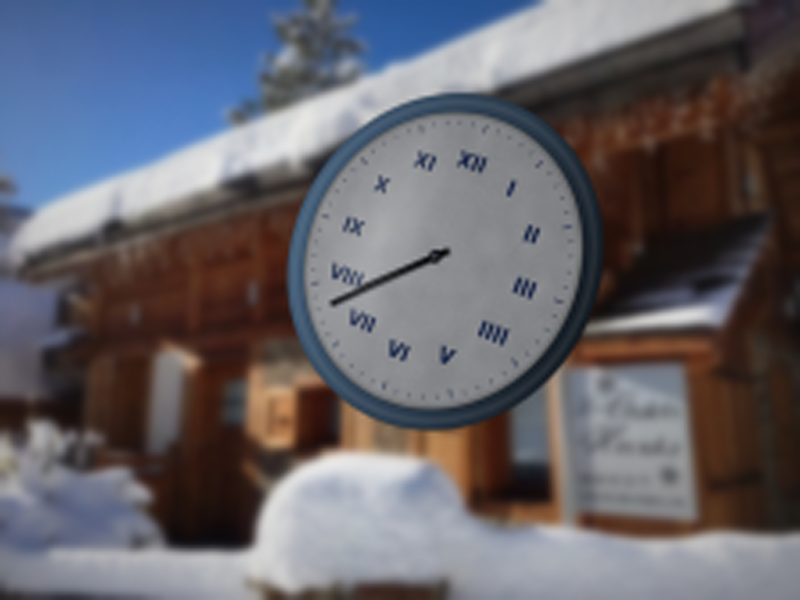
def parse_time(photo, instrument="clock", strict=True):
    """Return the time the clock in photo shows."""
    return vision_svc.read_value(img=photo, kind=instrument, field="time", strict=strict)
7:38
